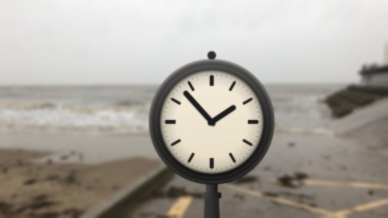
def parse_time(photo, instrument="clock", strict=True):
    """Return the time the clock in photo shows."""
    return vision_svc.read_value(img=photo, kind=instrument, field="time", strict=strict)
1:53
